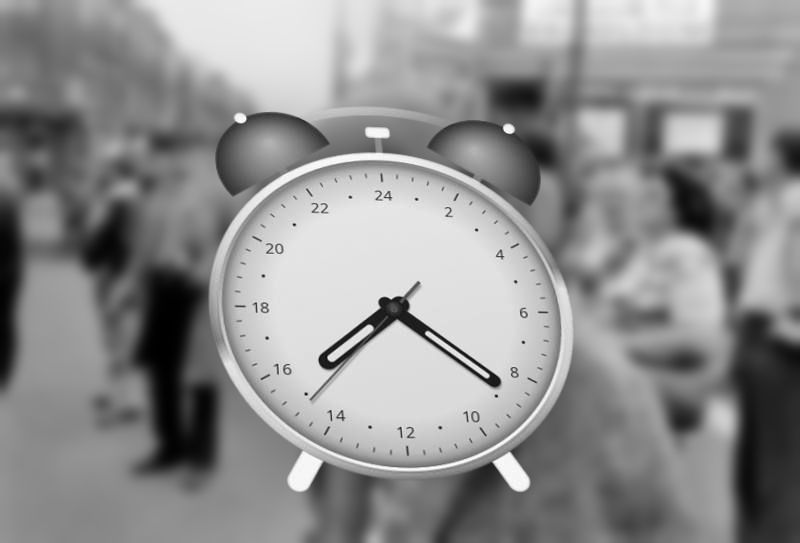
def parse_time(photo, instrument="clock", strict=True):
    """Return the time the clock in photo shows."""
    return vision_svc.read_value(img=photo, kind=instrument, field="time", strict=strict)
15:21:37
